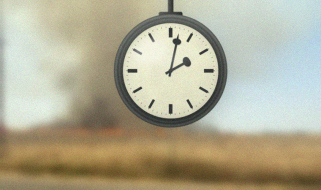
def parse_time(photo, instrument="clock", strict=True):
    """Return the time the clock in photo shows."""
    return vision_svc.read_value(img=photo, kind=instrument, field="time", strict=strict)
2:02
